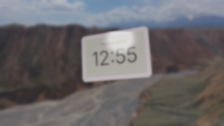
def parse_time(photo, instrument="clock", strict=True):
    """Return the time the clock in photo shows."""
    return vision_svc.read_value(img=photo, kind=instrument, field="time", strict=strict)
12:55
